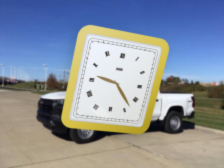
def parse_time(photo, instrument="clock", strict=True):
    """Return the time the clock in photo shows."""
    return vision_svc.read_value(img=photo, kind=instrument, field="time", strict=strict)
9:23
